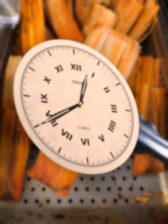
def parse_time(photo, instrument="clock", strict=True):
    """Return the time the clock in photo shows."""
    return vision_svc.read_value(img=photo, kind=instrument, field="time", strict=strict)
12:40
